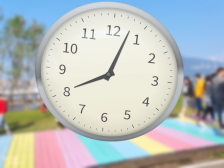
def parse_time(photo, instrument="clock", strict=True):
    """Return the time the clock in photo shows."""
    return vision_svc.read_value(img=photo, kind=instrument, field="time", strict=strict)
8:03
